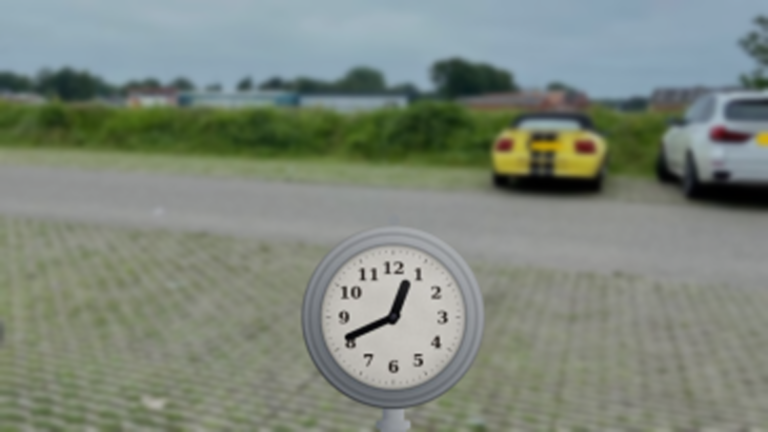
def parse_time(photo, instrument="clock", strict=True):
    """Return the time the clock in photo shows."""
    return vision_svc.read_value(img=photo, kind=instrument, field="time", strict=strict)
12:41
